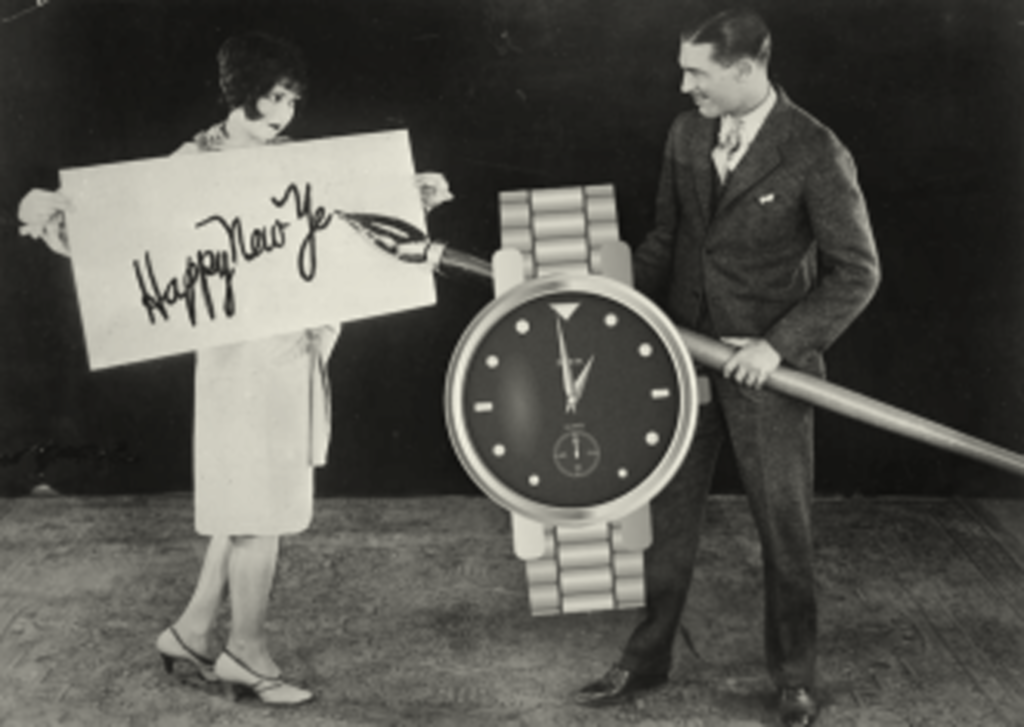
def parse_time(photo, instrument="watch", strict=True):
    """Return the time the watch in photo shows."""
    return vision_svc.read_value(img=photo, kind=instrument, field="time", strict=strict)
12:59
